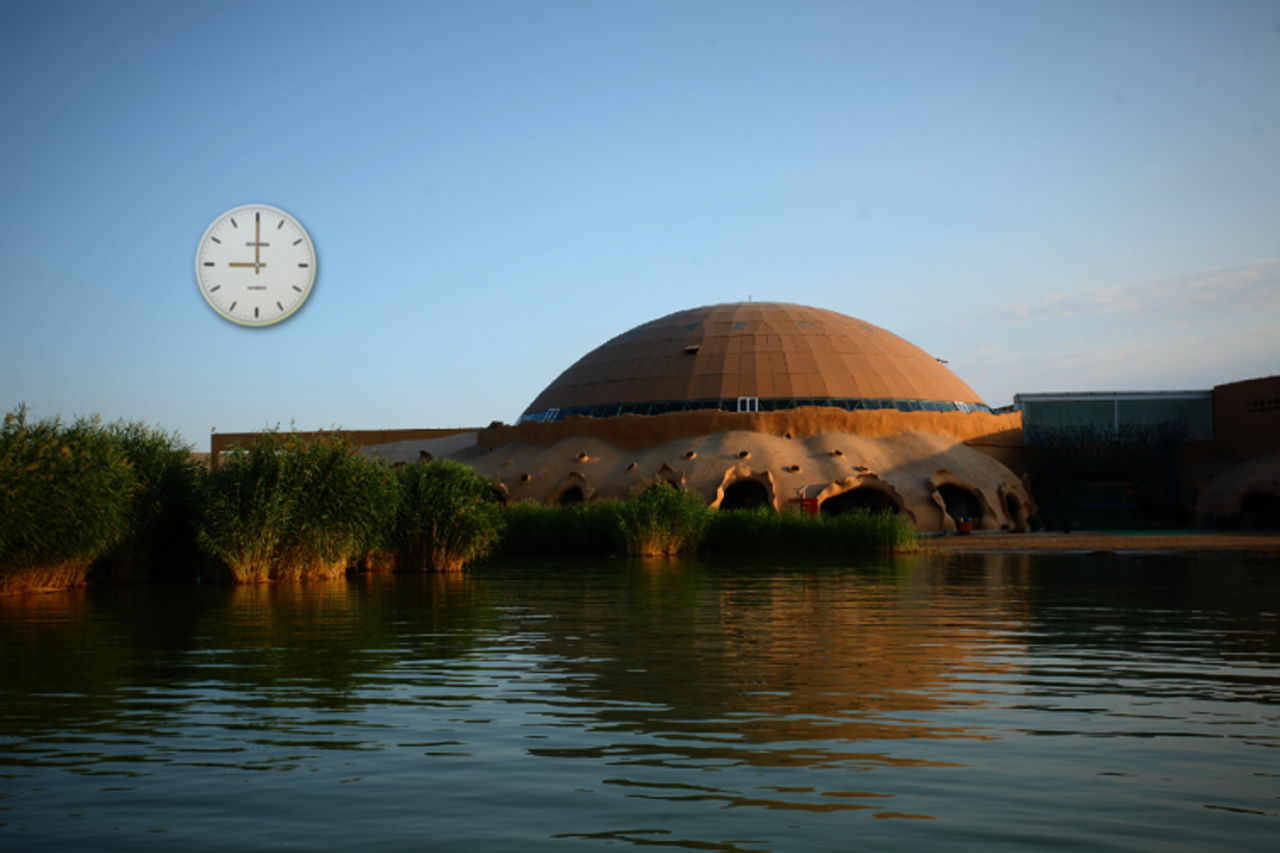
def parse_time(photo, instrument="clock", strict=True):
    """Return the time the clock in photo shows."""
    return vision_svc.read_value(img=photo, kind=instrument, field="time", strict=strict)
9:00
